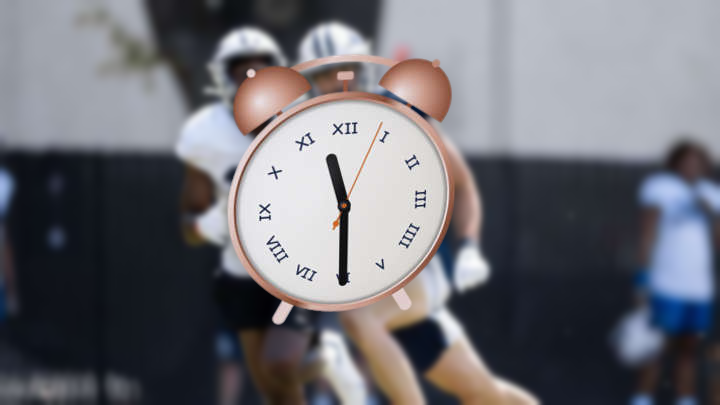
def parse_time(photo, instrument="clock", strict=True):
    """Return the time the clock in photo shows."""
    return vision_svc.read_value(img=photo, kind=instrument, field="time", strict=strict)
11:30:04
